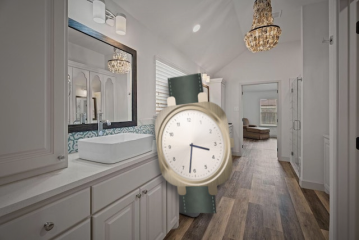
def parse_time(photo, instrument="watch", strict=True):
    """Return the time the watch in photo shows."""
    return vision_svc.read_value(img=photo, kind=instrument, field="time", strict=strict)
3:32
